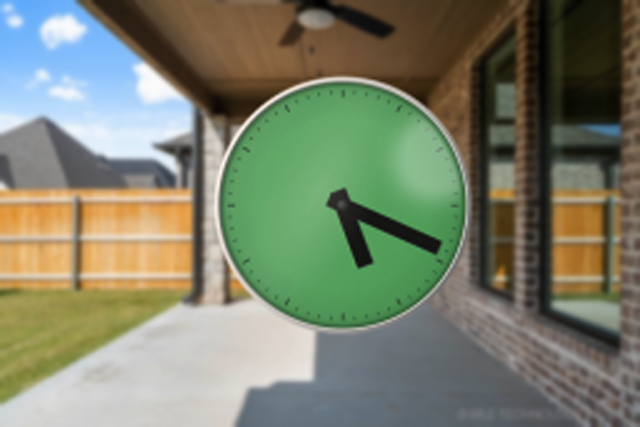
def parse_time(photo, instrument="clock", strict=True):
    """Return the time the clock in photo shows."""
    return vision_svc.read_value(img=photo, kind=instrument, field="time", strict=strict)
5:19
